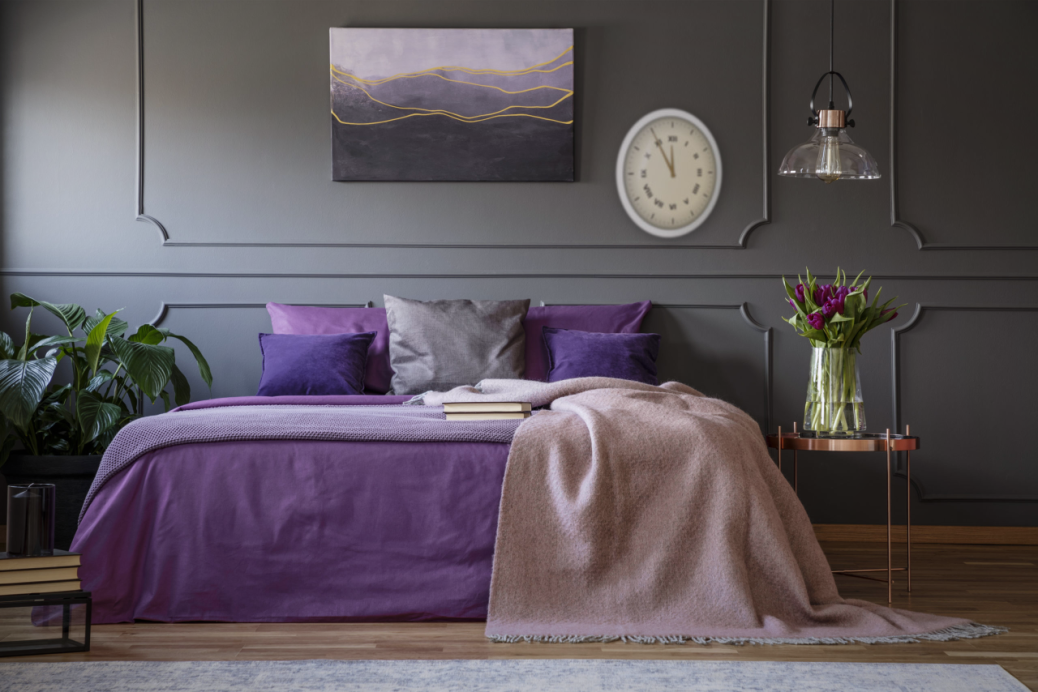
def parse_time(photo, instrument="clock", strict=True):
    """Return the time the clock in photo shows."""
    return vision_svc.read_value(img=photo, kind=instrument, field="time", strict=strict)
11:55
